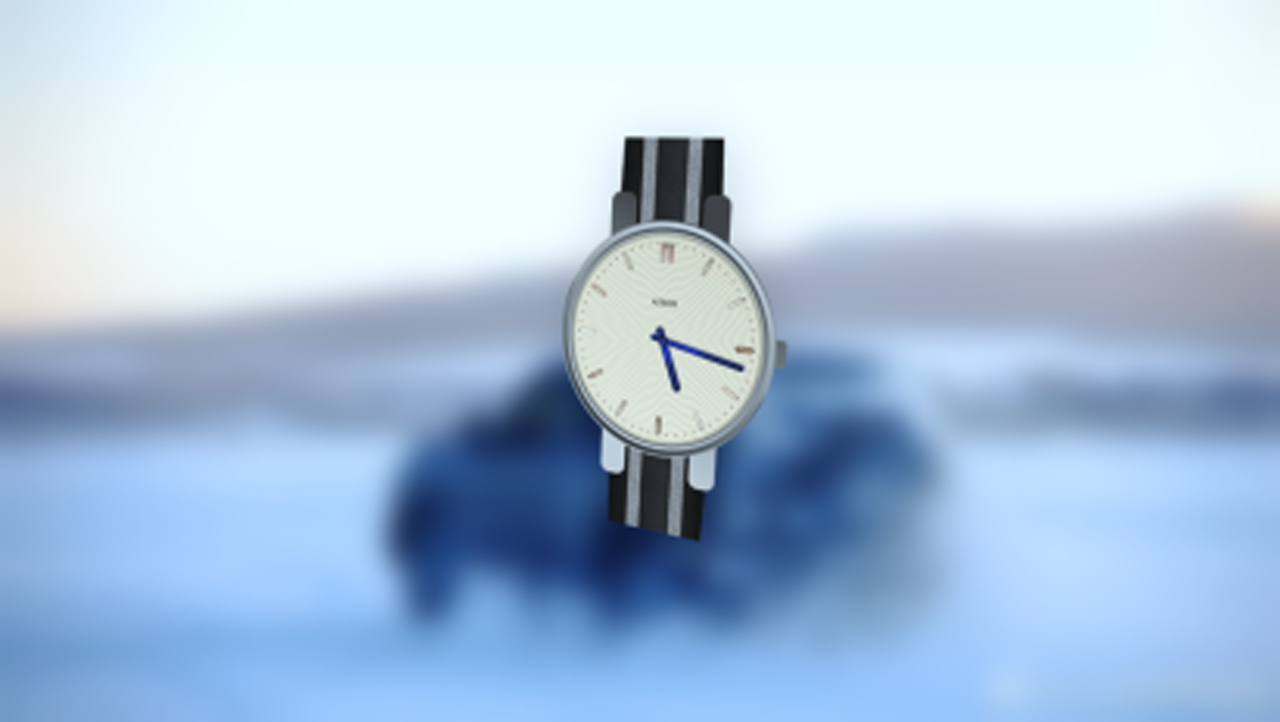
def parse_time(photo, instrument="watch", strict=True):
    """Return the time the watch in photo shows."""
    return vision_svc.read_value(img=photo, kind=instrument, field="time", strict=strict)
5:17
